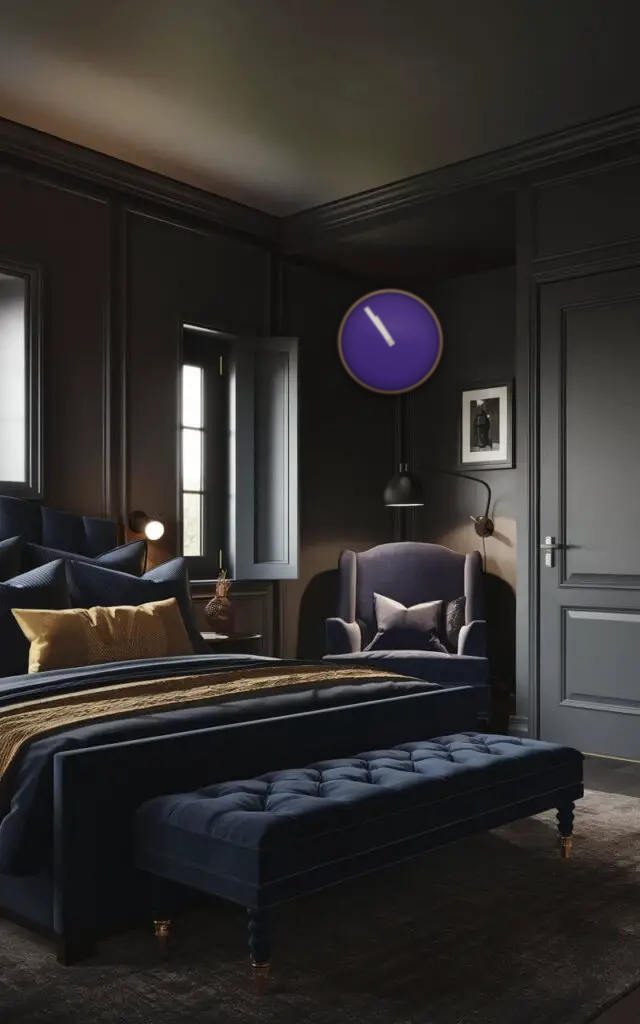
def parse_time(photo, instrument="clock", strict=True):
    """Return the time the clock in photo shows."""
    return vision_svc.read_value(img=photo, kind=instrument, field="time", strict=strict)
10:54
